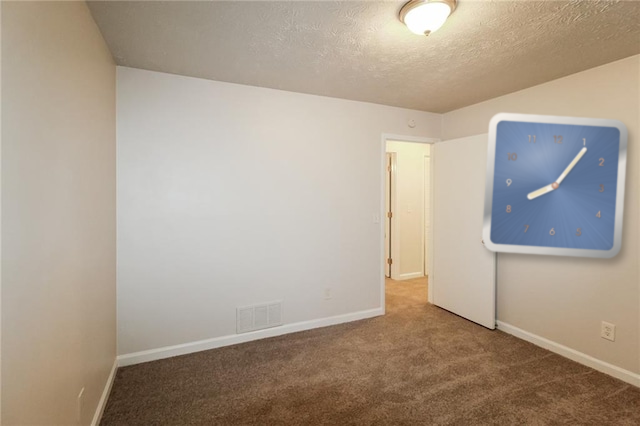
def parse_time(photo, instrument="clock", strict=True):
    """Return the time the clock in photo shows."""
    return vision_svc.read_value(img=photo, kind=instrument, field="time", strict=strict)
8:06
